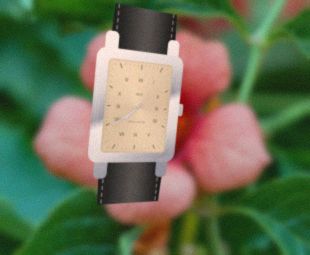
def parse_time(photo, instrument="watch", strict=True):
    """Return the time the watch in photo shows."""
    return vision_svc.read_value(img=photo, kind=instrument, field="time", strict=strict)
7:39
